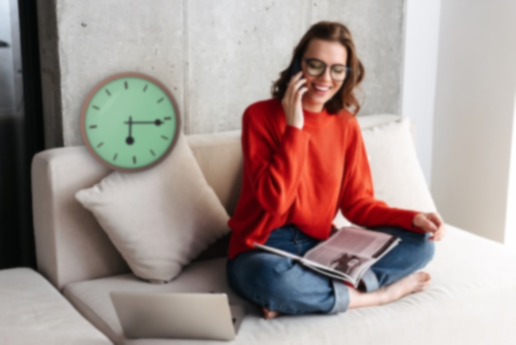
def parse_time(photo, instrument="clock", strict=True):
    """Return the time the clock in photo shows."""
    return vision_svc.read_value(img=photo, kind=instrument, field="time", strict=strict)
6:16
